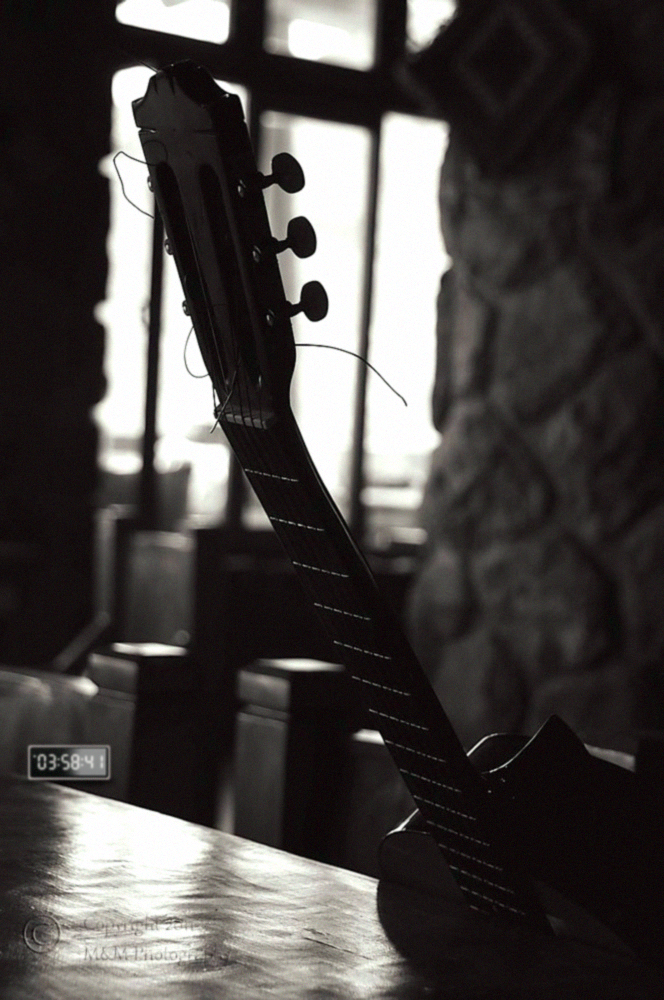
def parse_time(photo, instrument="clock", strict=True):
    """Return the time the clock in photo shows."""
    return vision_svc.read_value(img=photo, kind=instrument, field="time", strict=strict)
3:58:41
